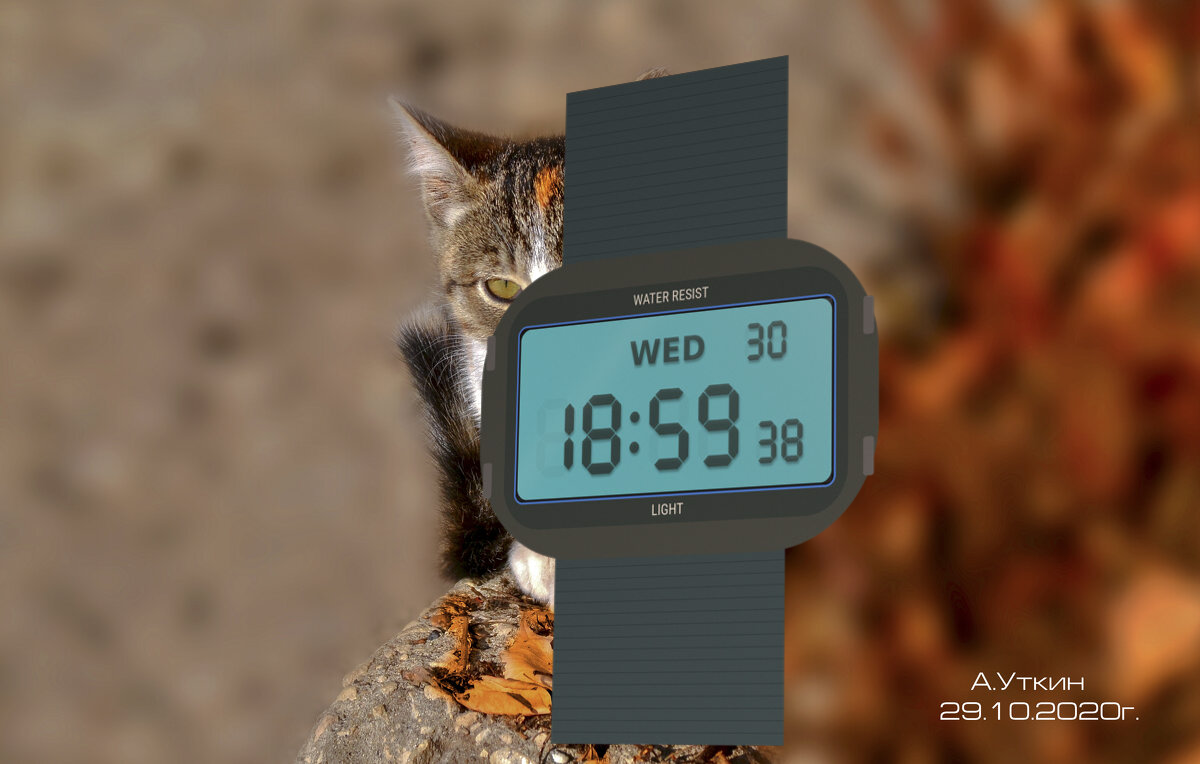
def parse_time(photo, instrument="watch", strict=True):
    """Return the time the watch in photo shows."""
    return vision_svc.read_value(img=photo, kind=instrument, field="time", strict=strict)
18:59:38
